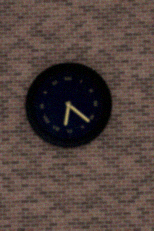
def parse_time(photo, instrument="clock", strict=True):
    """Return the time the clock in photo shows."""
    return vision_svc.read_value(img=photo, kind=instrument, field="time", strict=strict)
6:22
